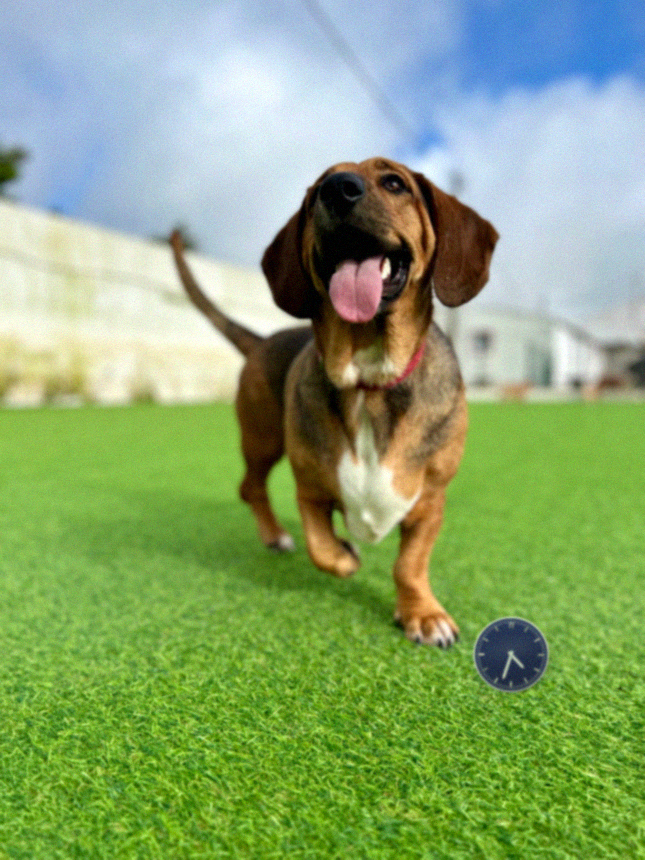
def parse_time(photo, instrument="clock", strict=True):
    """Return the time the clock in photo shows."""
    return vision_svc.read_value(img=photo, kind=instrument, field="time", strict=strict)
4:33
